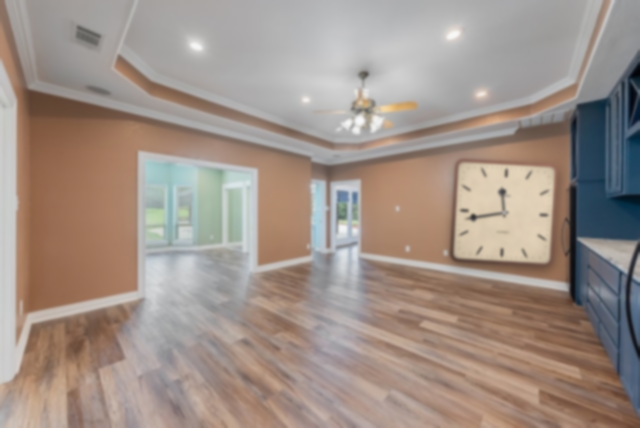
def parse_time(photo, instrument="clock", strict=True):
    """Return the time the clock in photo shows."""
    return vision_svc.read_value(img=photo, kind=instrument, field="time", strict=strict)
11:43
